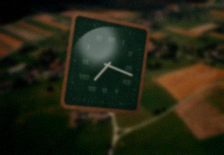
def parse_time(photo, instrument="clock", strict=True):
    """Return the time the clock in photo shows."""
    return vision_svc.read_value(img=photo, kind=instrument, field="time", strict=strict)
7:17
